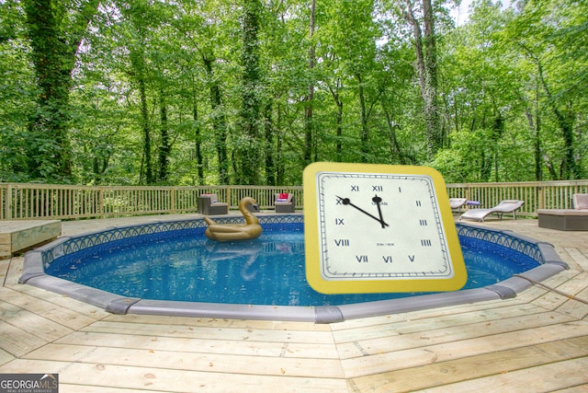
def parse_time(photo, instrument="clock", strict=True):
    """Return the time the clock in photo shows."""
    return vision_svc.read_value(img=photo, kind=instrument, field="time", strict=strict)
11:51
